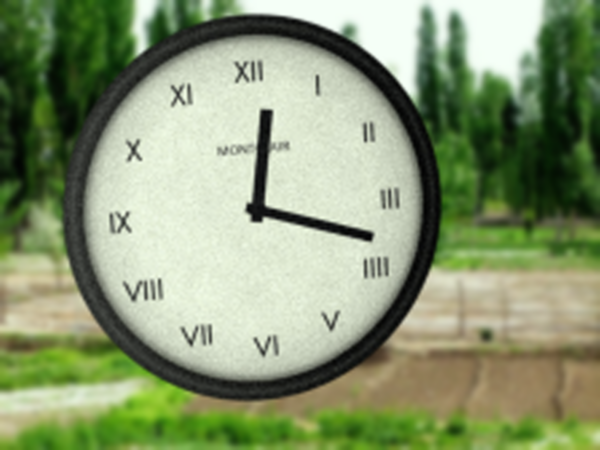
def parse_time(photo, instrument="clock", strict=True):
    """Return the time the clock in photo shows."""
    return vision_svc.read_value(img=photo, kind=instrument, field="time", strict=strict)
12:18
